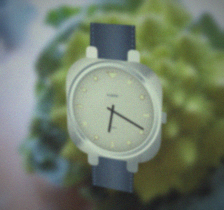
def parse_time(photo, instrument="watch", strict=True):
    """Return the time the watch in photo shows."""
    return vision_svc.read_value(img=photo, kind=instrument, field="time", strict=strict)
6:19
